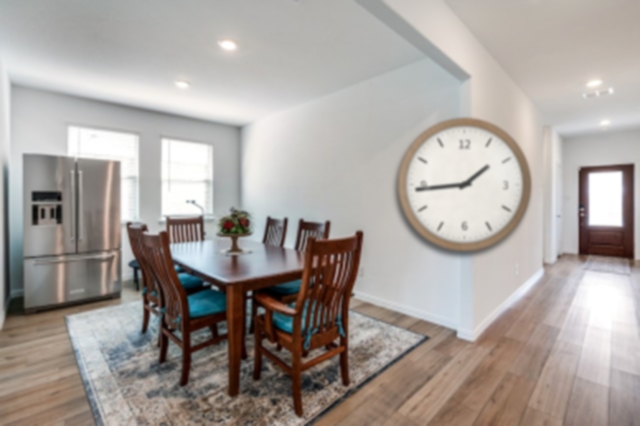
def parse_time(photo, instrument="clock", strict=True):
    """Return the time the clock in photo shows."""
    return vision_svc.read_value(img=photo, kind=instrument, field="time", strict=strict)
1:44
